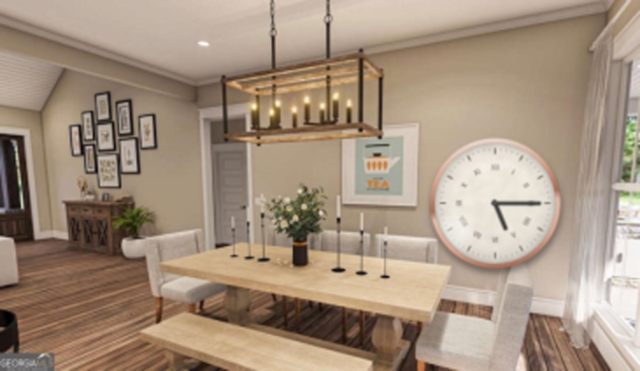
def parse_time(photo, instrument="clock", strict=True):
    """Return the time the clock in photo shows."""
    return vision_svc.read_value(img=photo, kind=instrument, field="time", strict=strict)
5:15
